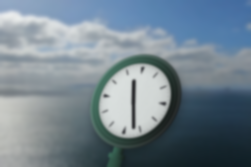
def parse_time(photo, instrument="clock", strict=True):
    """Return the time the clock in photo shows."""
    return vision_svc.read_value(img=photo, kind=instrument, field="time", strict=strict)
11:27
